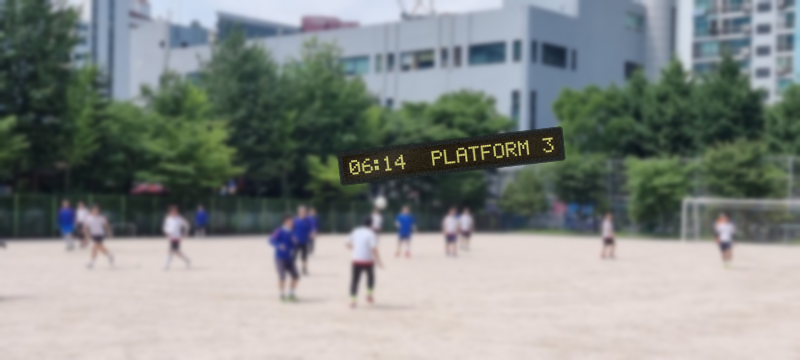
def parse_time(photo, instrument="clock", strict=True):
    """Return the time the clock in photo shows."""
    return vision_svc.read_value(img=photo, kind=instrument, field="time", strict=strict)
6:14
